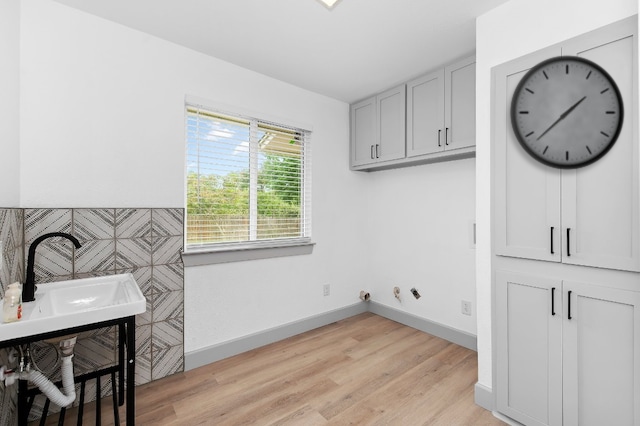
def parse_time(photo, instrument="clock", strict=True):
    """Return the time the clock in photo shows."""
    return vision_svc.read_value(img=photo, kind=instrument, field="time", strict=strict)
1:38
